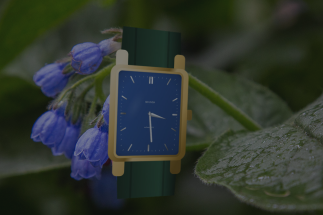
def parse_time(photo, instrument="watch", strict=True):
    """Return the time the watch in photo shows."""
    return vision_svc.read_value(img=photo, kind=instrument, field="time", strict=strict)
3:29
